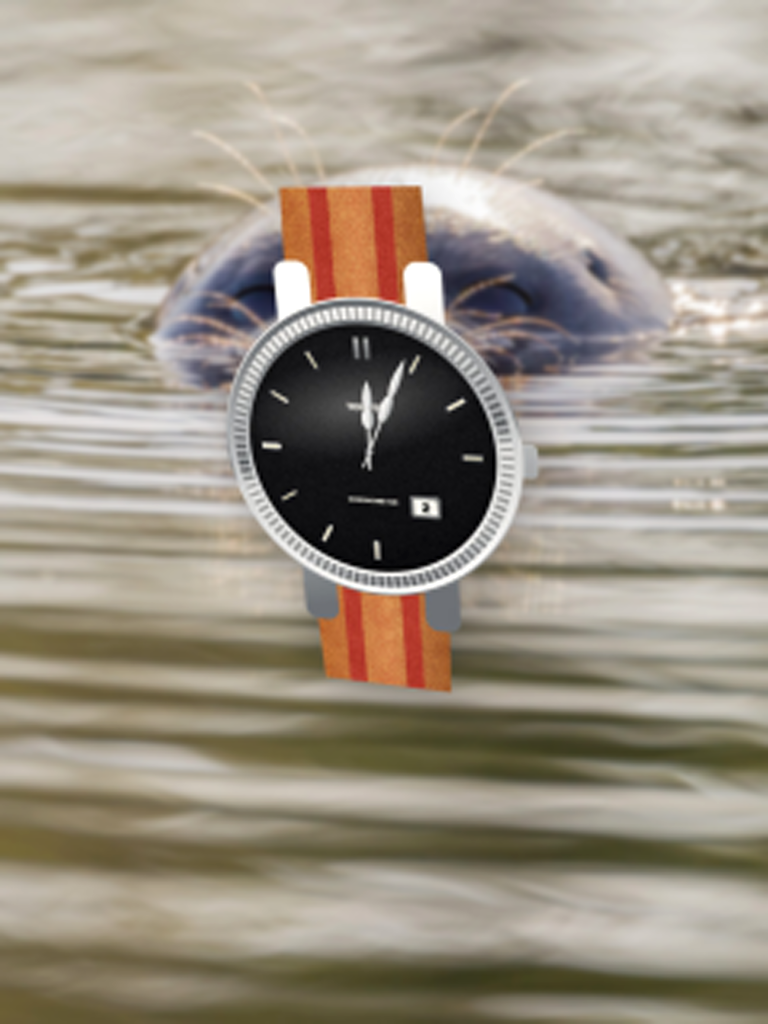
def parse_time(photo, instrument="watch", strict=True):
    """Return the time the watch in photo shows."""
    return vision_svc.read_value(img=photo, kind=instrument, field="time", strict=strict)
12:04
